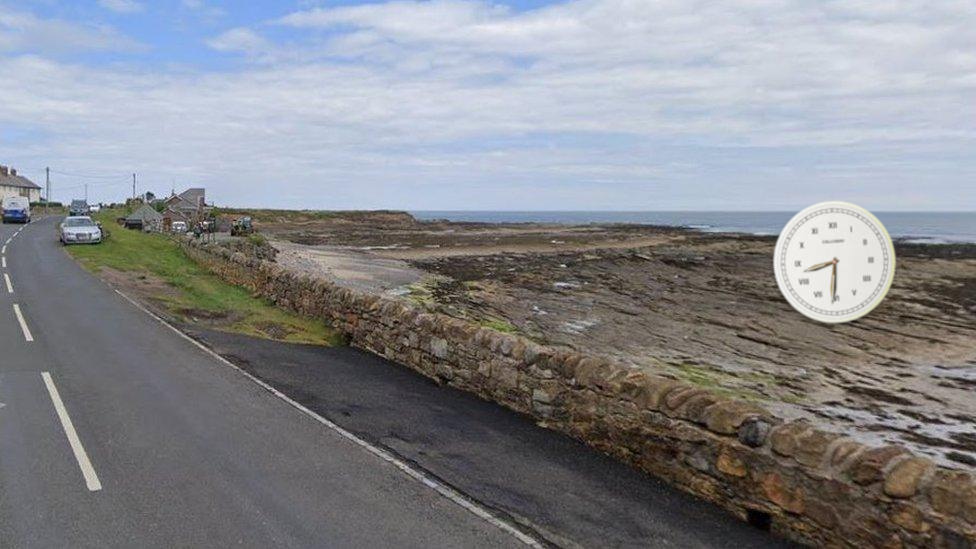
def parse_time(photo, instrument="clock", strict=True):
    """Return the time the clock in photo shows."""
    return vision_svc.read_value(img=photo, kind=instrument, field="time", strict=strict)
8:31
